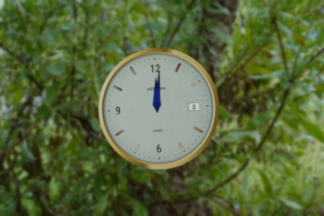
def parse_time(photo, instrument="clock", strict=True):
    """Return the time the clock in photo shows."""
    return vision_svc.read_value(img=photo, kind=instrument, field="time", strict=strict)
12:01
